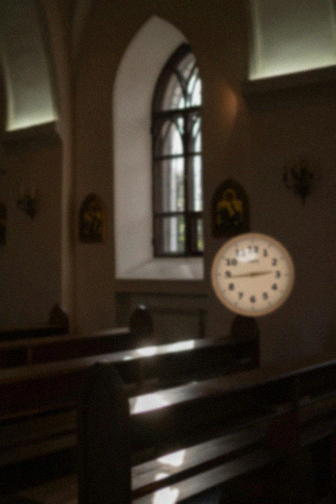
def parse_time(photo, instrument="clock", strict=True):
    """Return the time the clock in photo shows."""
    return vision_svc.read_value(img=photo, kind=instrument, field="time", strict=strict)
2:44
